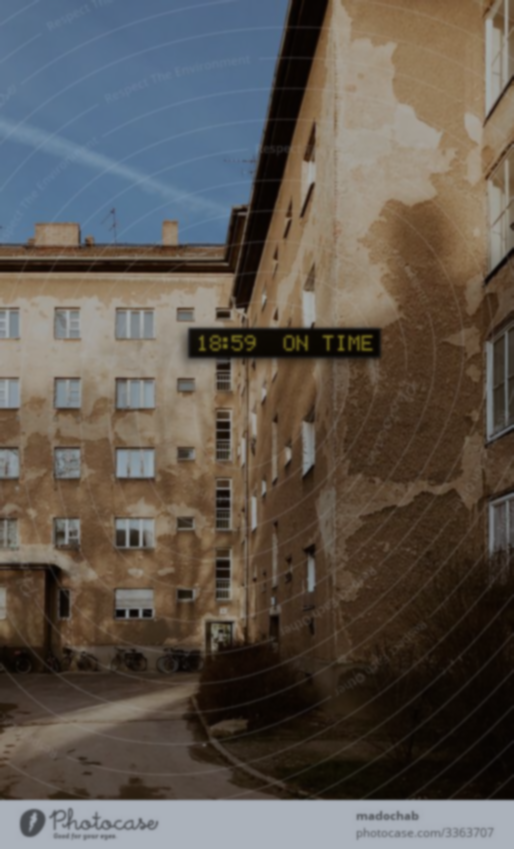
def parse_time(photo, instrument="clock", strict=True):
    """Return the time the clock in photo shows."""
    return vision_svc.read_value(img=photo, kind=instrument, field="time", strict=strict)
18:59
